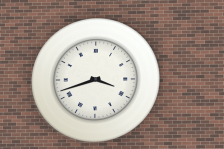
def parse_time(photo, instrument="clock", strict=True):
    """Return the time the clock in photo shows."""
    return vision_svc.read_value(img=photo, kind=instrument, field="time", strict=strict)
3:42
